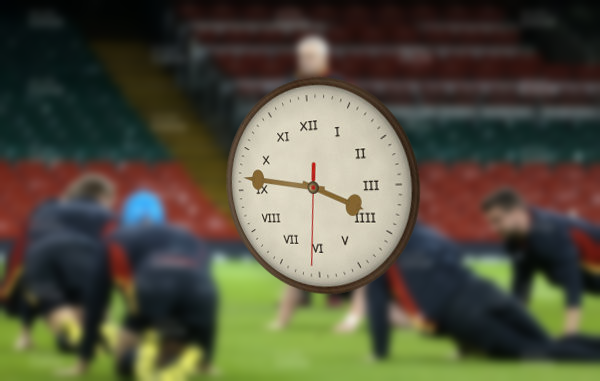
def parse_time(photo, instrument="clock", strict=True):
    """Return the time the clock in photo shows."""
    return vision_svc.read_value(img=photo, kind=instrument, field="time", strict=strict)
3:46:31
